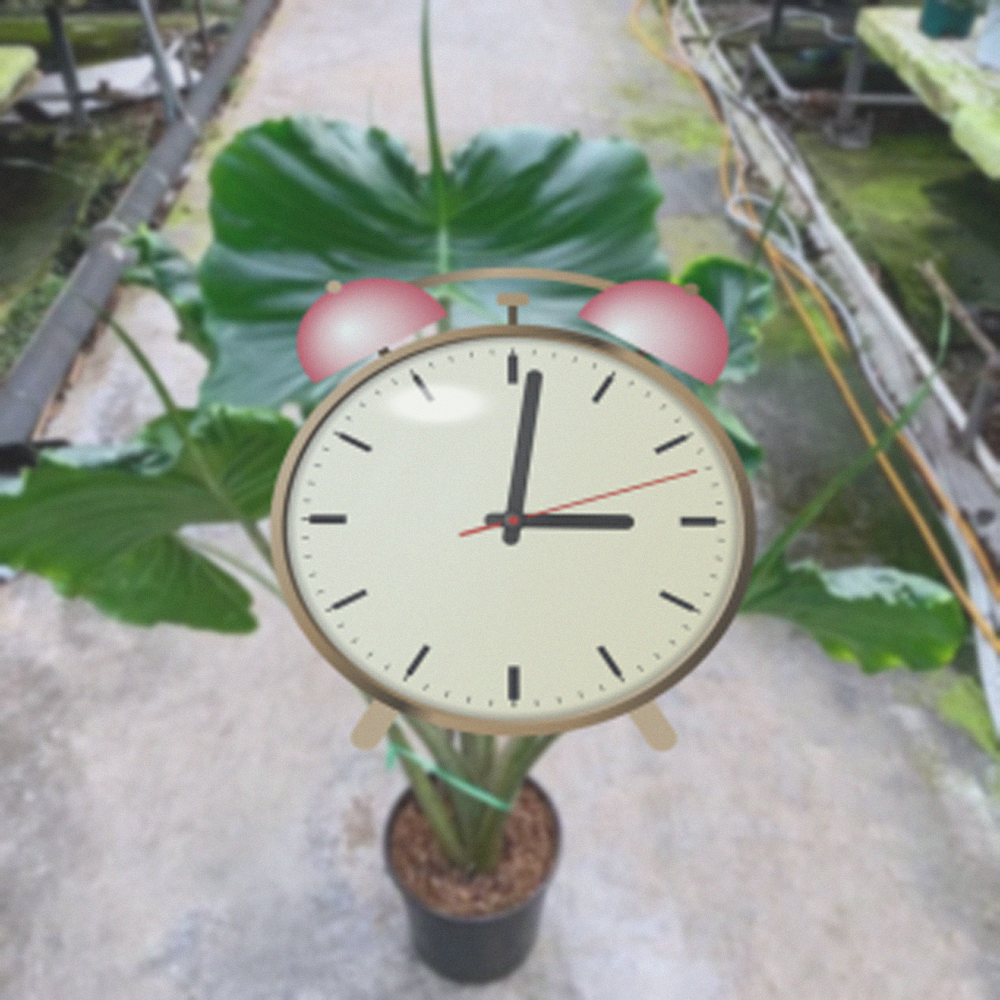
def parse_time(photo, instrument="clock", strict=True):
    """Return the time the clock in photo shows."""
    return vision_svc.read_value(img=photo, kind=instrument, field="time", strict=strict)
3:01:12
